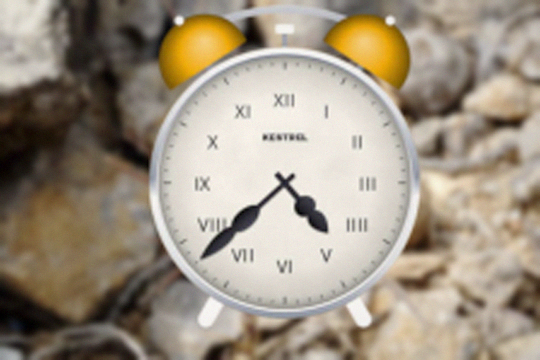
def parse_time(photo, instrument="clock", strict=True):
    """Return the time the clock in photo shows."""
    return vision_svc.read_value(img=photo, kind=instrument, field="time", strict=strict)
4:38
